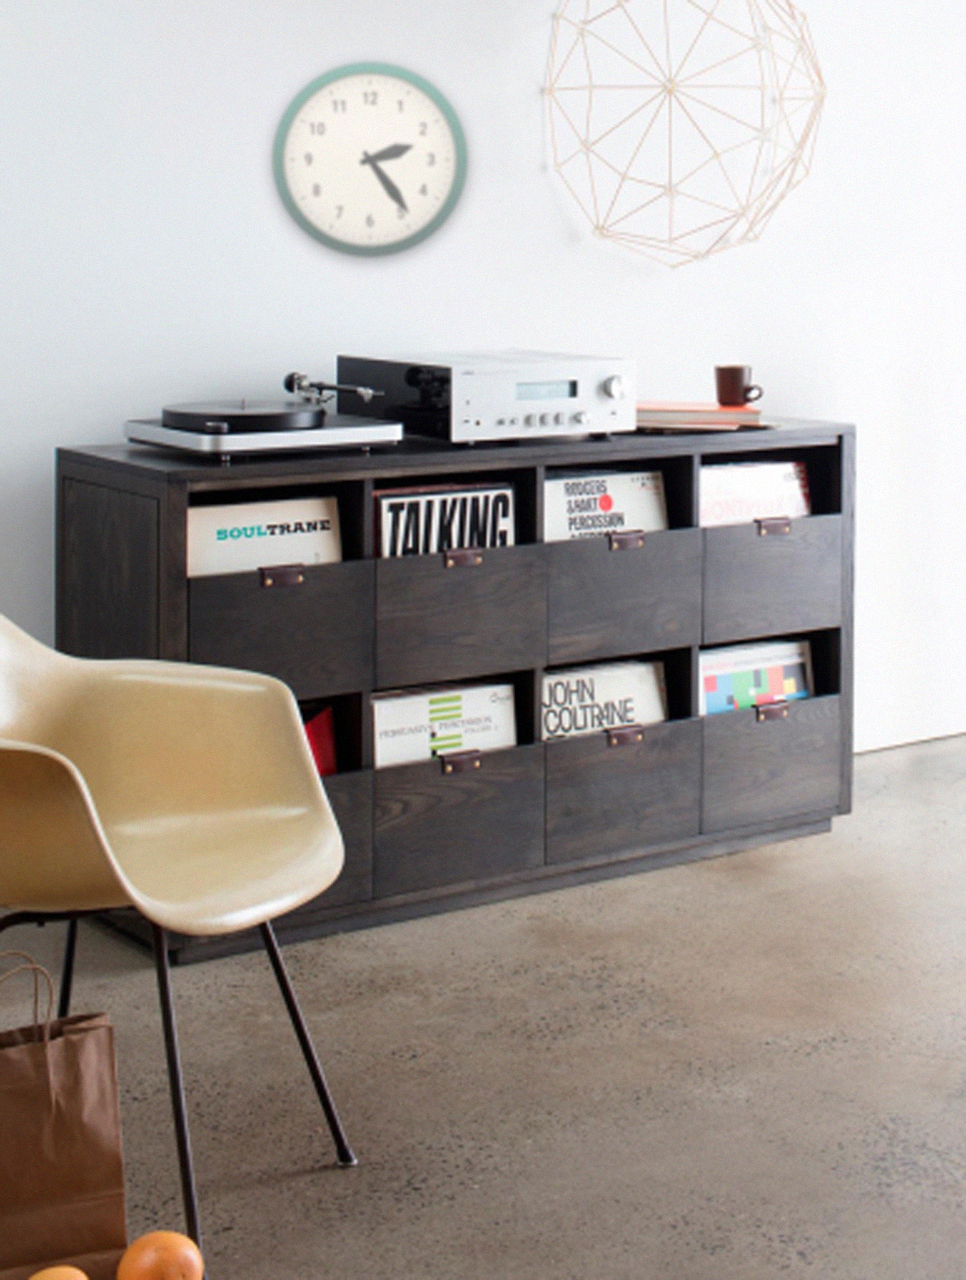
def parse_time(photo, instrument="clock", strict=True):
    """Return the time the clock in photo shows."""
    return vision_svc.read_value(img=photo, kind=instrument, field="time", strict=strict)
2:24
